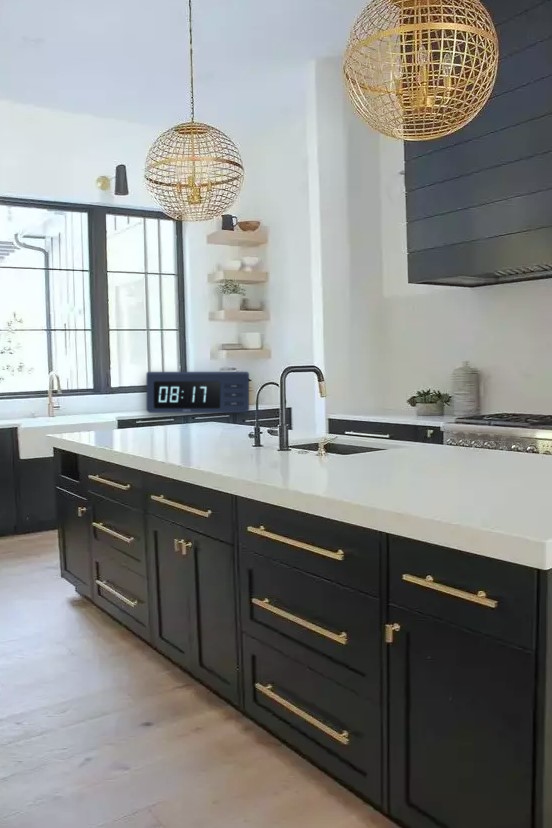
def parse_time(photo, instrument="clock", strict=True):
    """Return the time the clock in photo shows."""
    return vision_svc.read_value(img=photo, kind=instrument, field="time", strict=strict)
8:17
